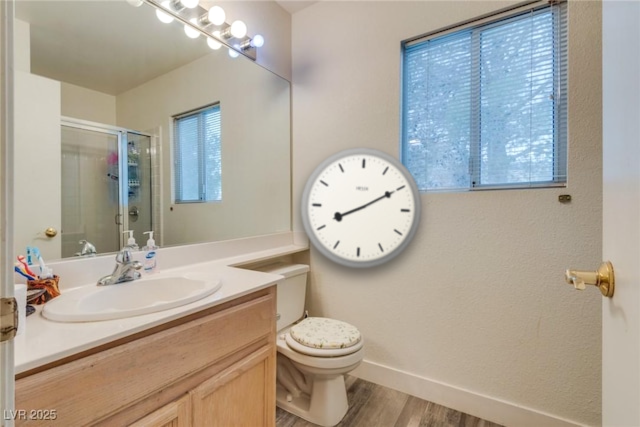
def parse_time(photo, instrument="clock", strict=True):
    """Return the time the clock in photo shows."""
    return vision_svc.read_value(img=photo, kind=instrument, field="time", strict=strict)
8:10
